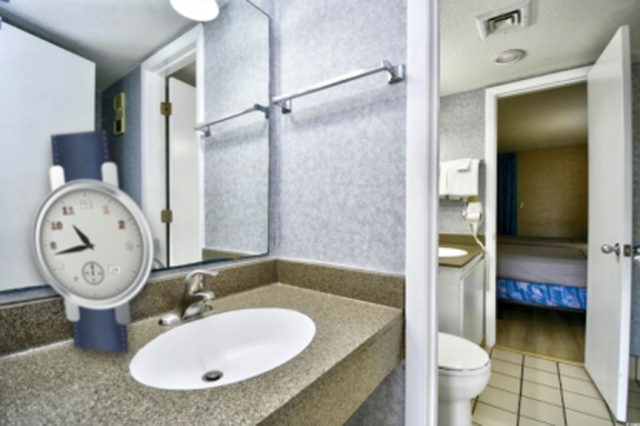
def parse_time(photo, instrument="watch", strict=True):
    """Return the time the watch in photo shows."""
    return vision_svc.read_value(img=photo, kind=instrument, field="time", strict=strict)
10:43
